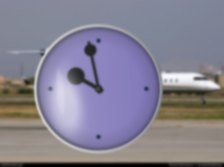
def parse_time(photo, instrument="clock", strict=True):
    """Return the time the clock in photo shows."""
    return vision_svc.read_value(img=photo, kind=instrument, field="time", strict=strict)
9:58
